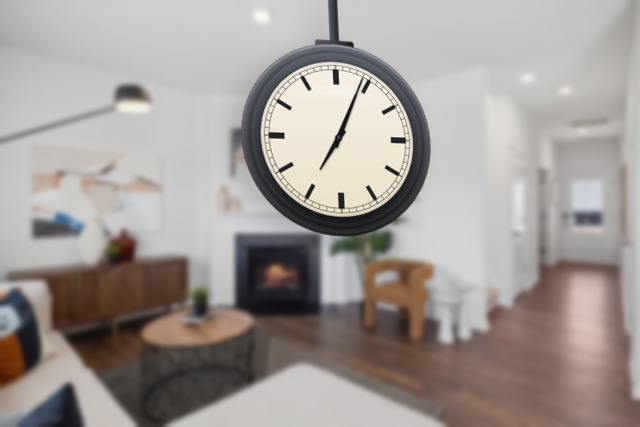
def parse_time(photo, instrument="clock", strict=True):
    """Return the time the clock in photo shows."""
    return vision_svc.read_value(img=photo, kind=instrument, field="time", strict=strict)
7:04
